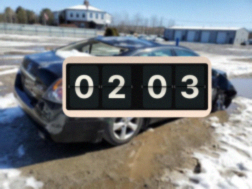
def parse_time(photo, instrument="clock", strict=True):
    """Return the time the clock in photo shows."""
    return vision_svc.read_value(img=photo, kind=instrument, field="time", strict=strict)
2:03
